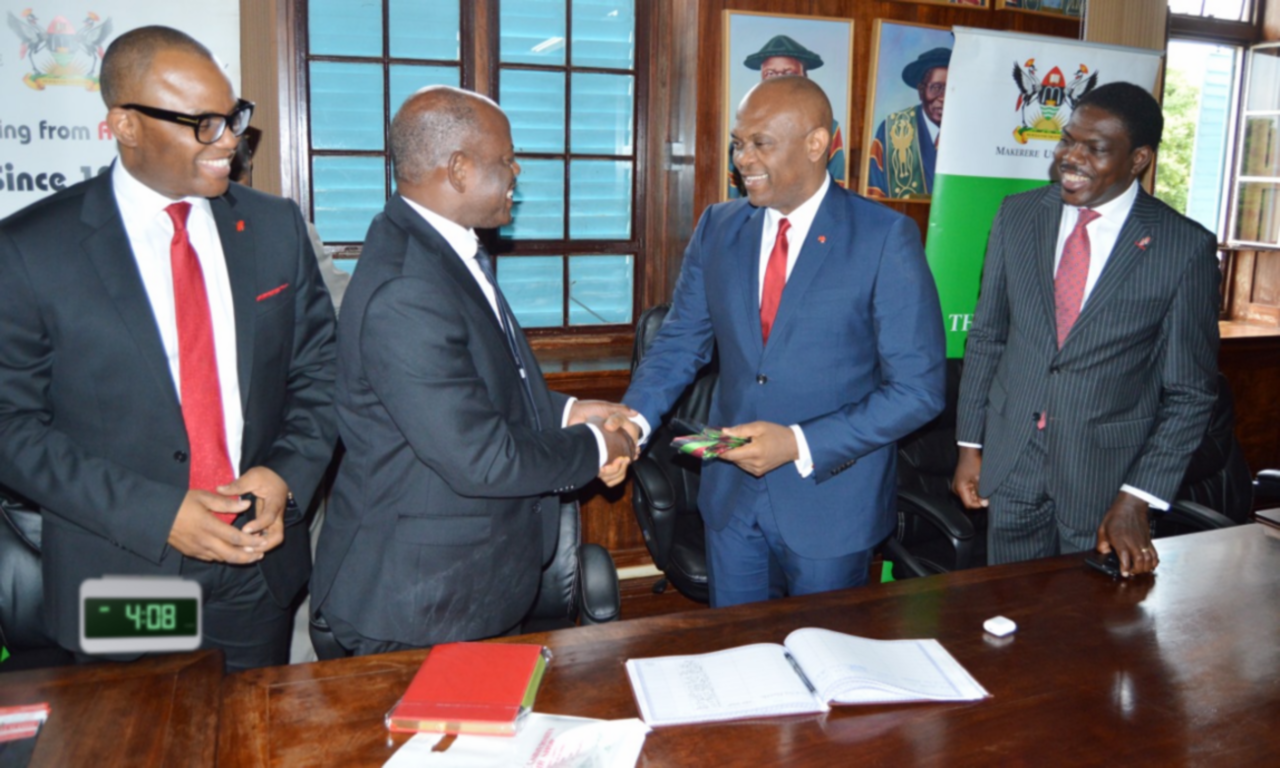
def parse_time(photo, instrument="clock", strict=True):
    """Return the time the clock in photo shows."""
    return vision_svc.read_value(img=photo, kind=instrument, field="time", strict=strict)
4:08
